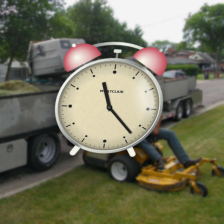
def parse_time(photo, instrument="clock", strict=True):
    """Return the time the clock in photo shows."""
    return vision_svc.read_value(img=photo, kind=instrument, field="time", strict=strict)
11:23
